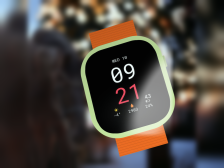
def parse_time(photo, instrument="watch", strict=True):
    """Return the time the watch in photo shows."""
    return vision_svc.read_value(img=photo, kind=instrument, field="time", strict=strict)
9:21
